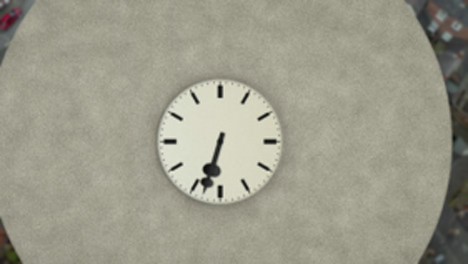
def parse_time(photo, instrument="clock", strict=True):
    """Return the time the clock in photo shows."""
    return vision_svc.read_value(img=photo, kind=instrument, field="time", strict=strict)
6:33
